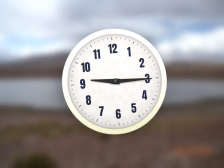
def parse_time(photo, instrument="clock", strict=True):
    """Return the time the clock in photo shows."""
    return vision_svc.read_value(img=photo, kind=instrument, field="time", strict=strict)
9:15
